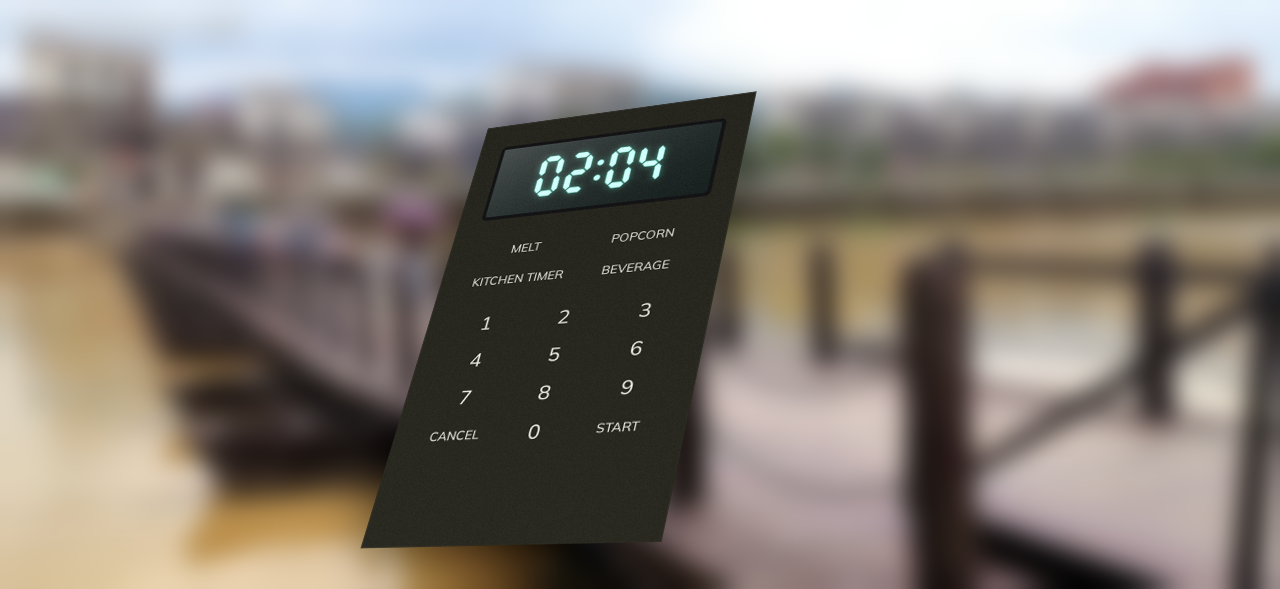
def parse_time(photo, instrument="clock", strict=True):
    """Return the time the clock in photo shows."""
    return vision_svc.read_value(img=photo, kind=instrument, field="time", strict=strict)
2:04
